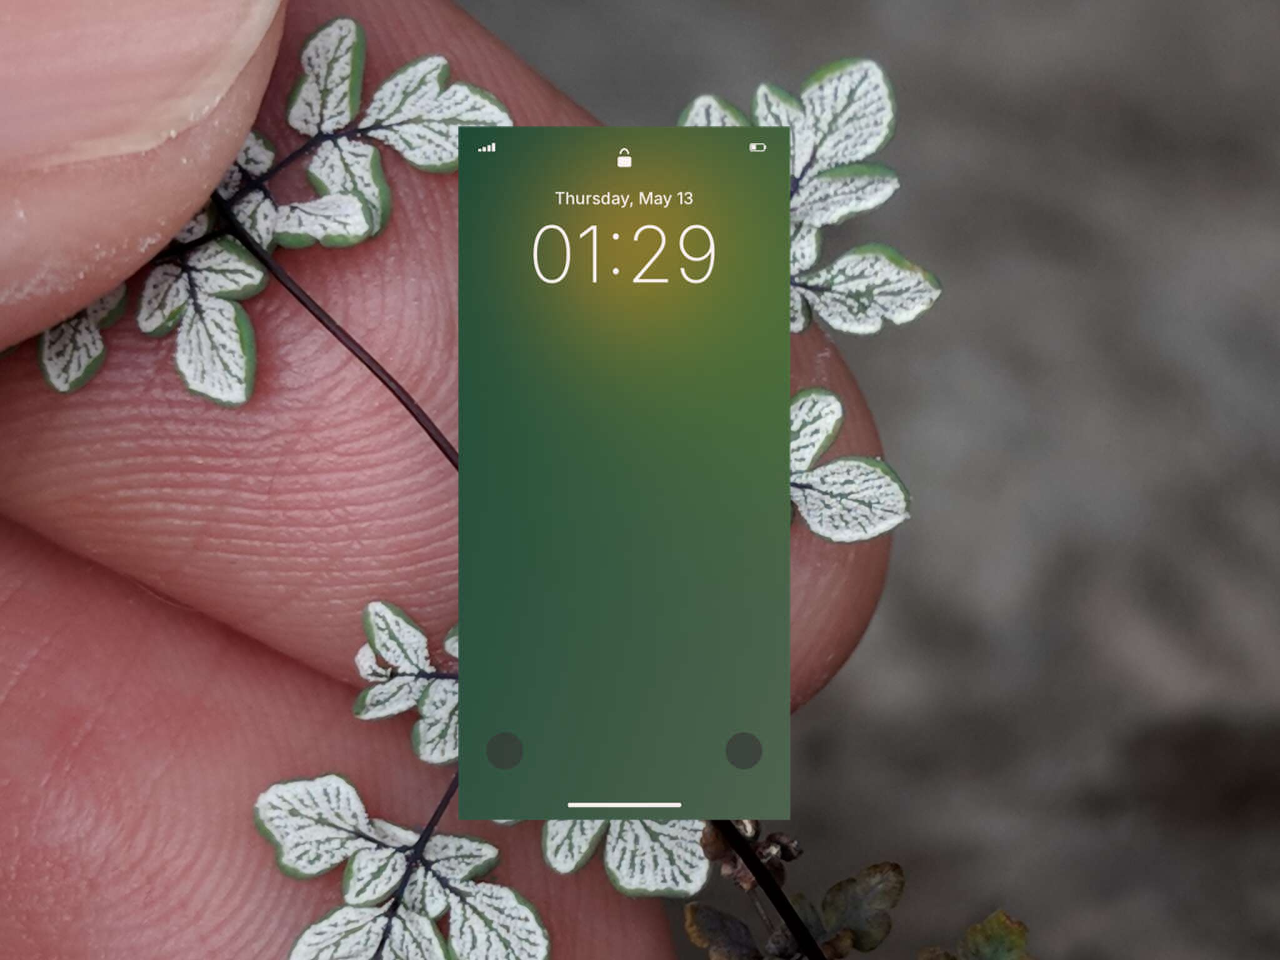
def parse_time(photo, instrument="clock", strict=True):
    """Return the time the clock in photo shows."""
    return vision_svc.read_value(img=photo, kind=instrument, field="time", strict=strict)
1:29
